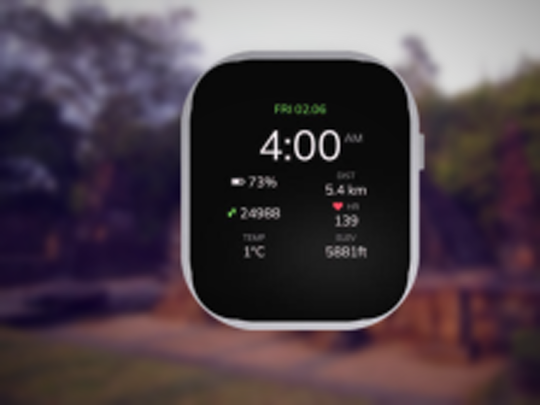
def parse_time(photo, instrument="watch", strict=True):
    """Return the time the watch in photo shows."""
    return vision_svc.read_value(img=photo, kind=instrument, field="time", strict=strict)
4:00
